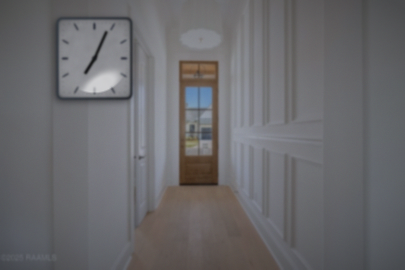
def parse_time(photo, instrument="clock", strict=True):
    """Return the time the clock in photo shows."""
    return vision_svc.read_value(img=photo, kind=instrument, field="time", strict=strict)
7:04
